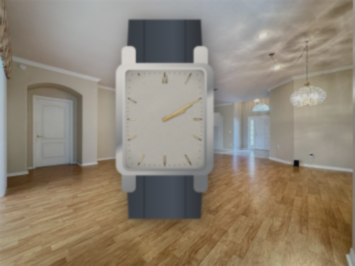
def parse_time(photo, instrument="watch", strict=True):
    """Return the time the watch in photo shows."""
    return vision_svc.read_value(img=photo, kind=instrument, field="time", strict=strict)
2:10
